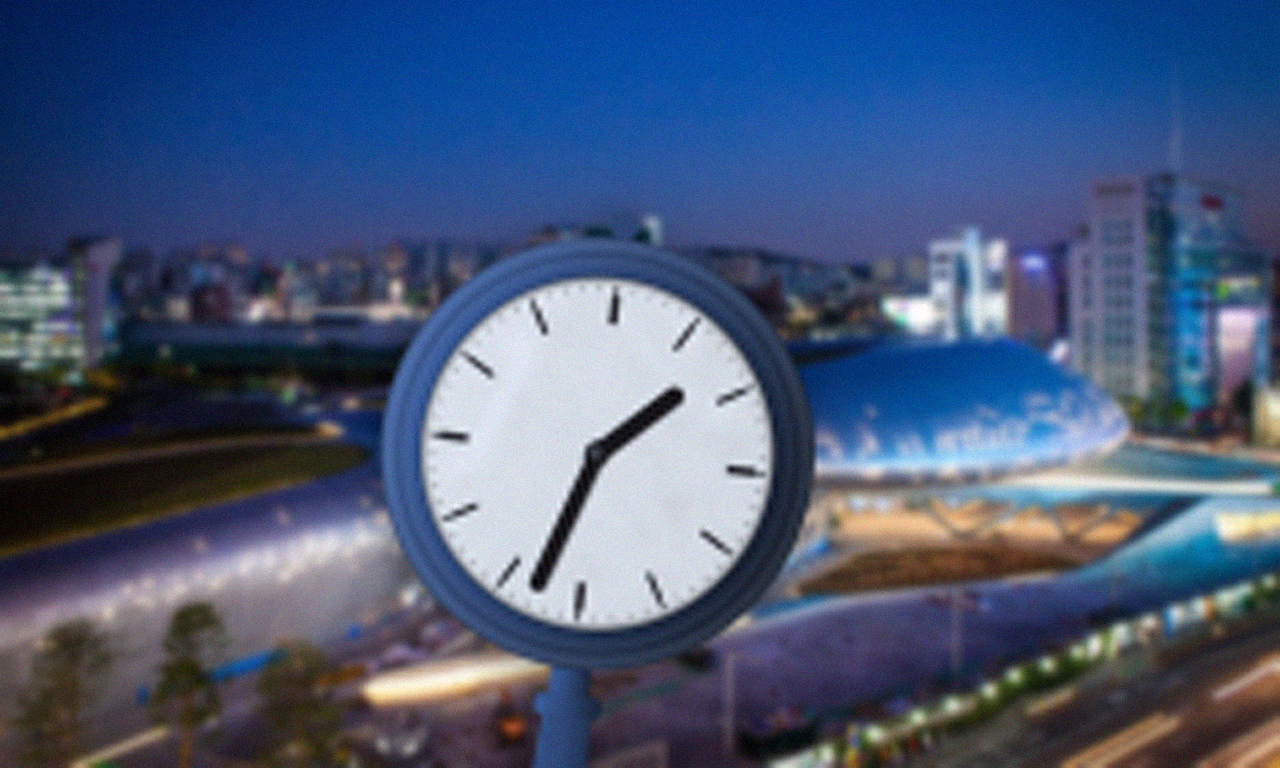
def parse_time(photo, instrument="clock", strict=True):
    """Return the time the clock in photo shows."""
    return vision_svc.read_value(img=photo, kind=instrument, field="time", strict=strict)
1:33
